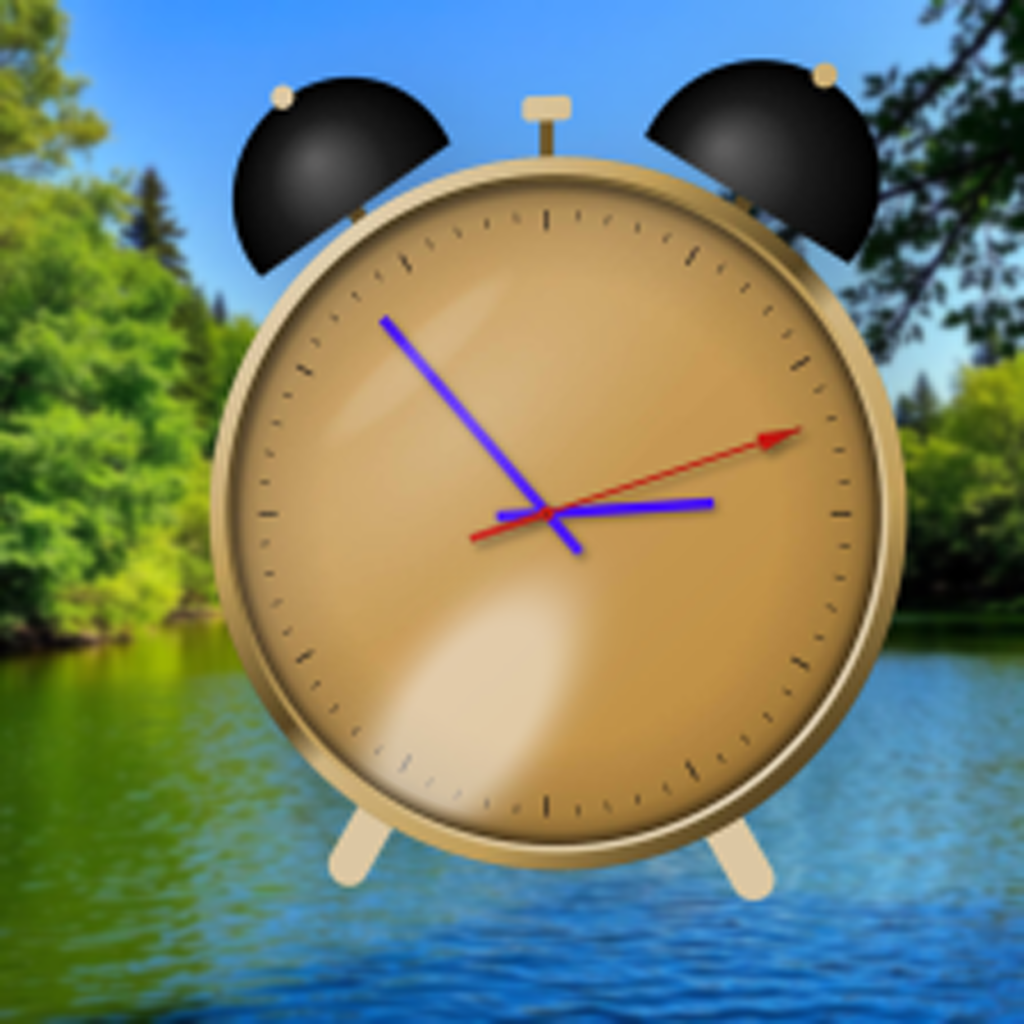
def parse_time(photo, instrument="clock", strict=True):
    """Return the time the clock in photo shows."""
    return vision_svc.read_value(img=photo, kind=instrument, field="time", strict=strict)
2:53:12
